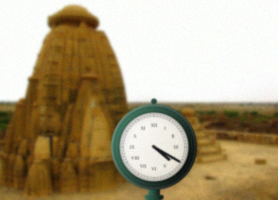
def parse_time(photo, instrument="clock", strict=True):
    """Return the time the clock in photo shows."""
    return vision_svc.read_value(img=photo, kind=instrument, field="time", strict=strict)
4:20
